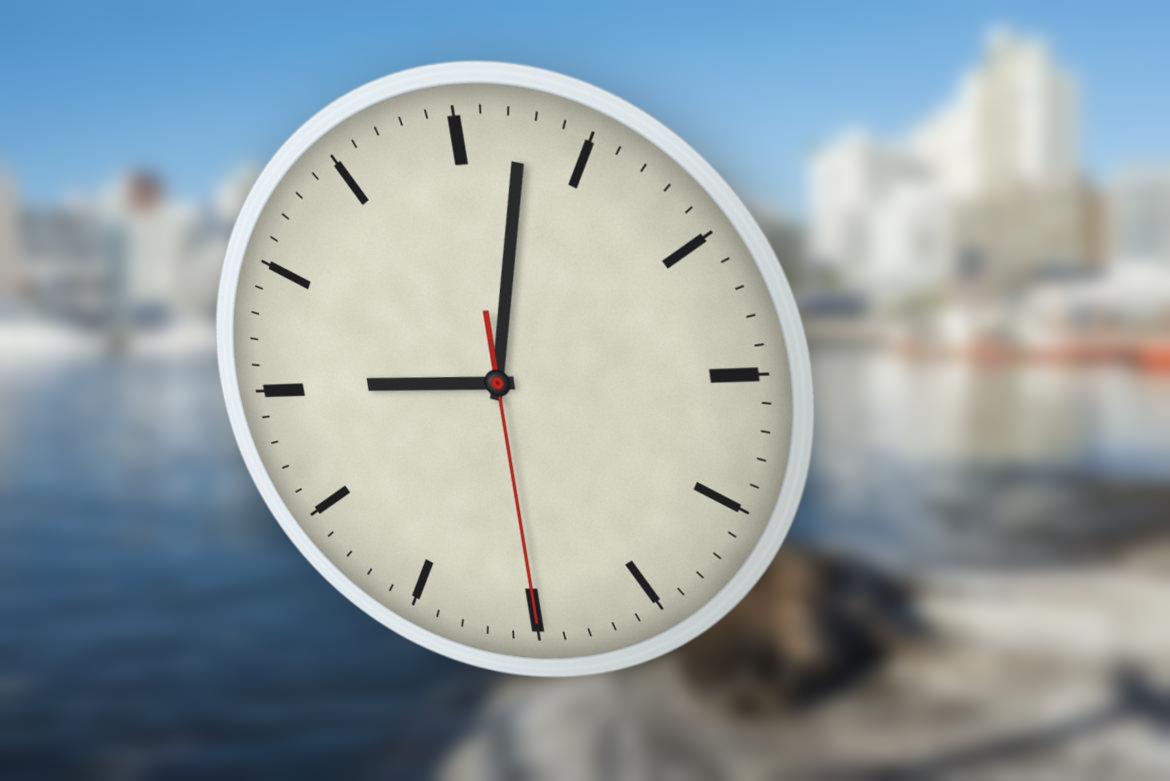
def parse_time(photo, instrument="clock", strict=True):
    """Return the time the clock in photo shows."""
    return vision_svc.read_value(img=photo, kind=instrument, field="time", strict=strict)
9:02:30
